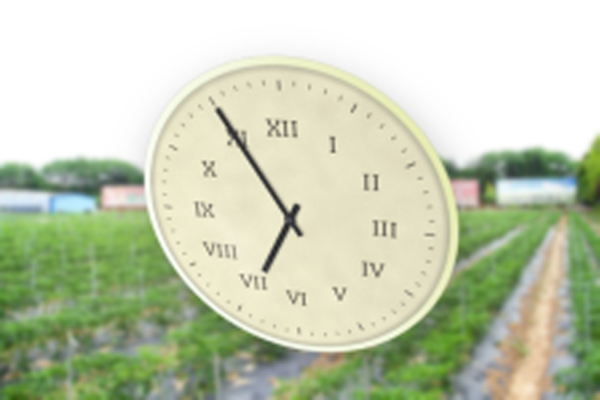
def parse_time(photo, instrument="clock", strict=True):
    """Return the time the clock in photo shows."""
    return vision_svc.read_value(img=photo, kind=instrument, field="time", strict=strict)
6:55
